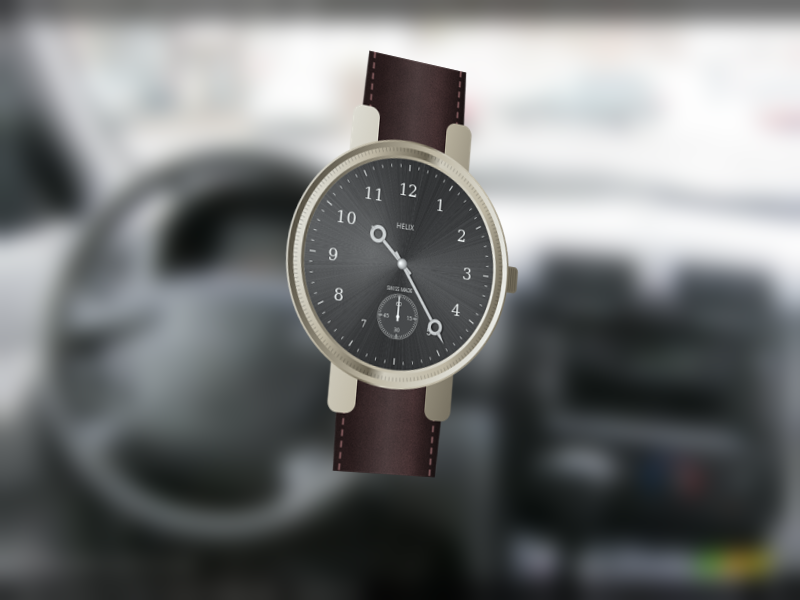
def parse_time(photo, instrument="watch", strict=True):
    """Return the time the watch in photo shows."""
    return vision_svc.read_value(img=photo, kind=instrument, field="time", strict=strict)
10:24
